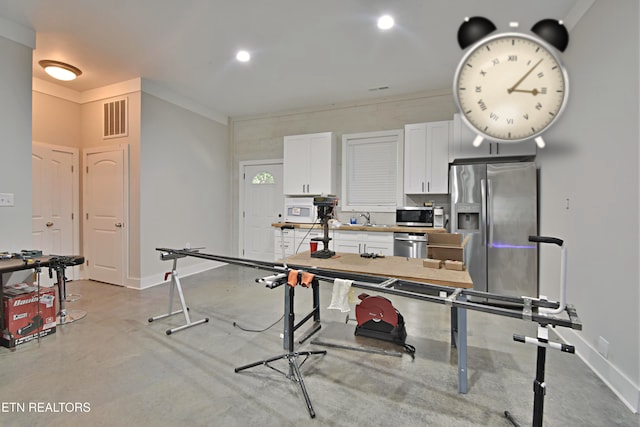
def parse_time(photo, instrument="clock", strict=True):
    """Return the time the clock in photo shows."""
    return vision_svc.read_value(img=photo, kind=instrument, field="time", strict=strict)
3:07
